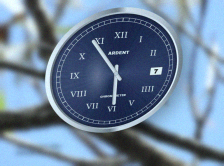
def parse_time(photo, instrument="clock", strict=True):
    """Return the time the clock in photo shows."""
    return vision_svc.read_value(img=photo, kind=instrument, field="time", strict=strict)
5:54
